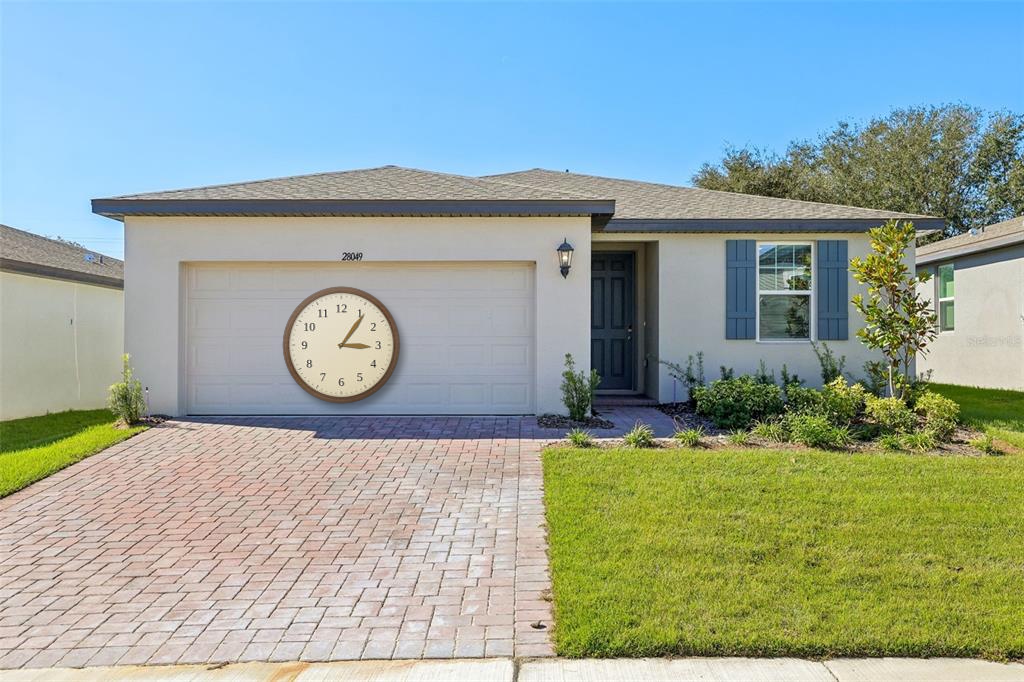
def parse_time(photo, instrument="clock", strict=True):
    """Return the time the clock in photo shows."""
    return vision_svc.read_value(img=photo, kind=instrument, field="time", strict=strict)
3:06
